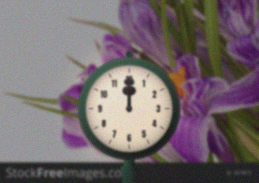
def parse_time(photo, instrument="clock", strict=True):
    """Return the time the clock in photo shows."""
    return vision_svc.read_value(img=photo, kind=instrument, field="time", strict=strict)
12:00
